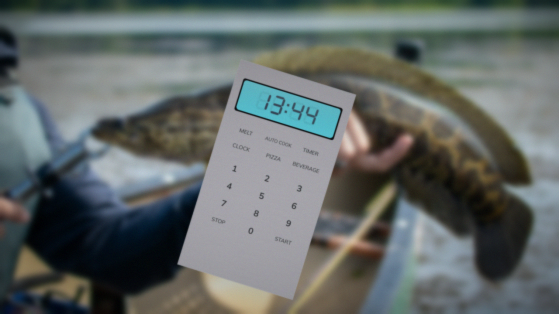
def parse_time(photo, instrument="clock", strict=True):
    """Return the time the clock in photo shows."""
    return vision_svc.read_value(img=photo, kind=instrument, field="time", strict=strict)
13:44
